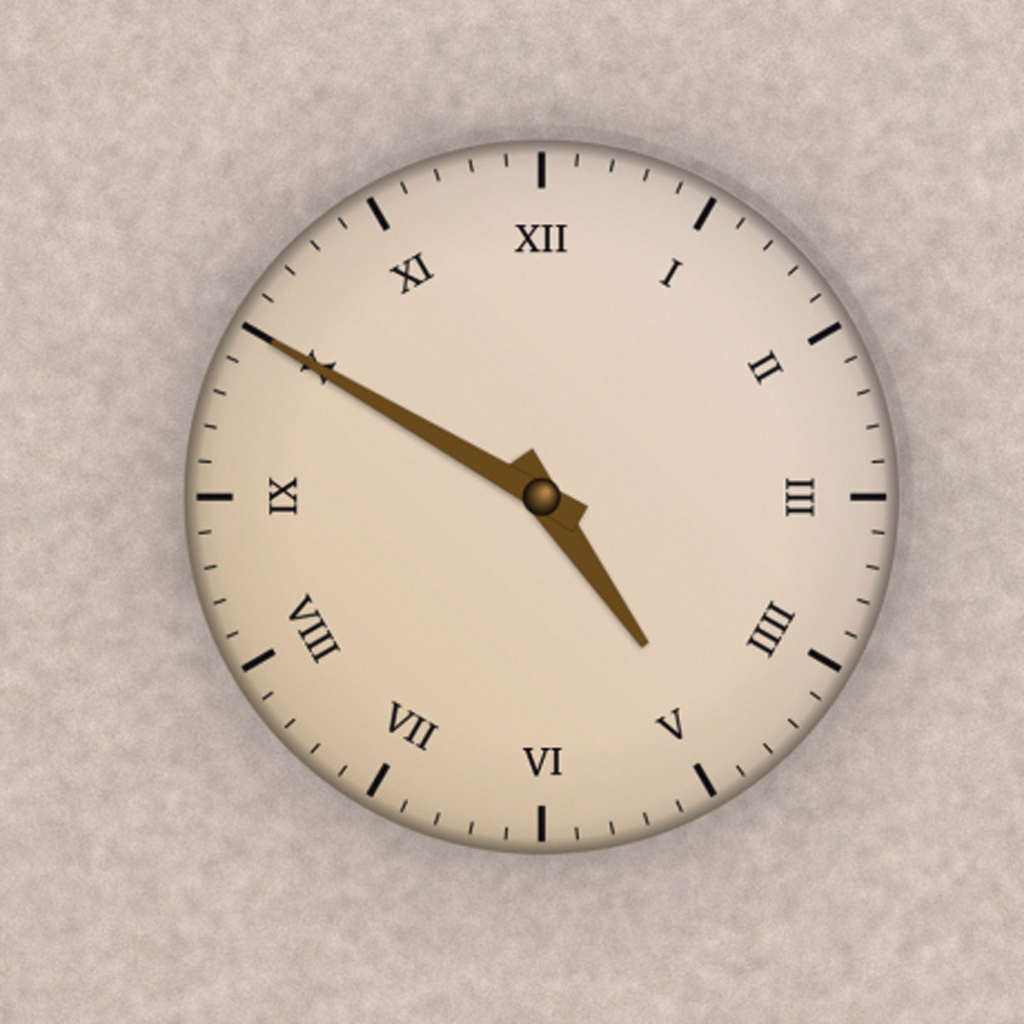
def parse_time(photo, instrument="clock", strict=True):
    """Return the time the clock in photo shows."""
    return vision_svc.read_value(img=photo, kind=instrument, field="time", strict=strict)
4:50
